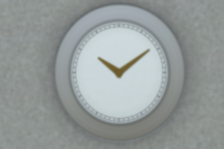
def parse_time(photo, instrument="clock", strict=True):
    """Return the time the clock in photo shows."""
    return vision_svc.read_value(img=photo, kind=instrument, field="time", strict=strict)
10:09
